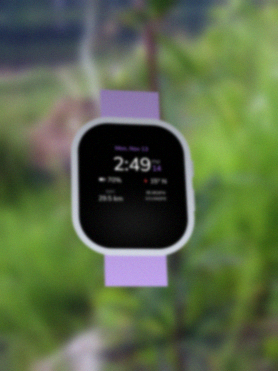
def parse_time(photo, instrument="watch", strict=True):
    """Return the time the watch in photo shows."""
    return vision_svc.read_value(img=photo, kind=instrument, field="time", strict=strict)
2:49
